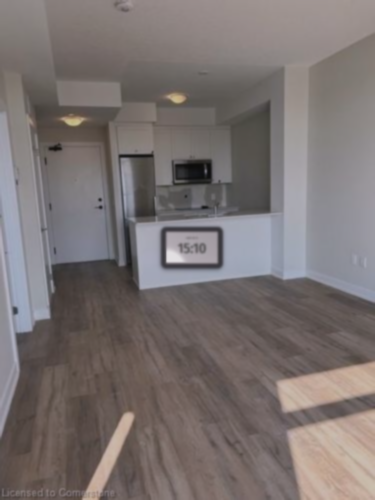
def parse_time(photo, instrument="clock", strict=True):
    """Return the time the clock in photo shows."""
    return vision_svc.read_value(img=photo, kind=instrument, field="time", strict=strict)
15:10
